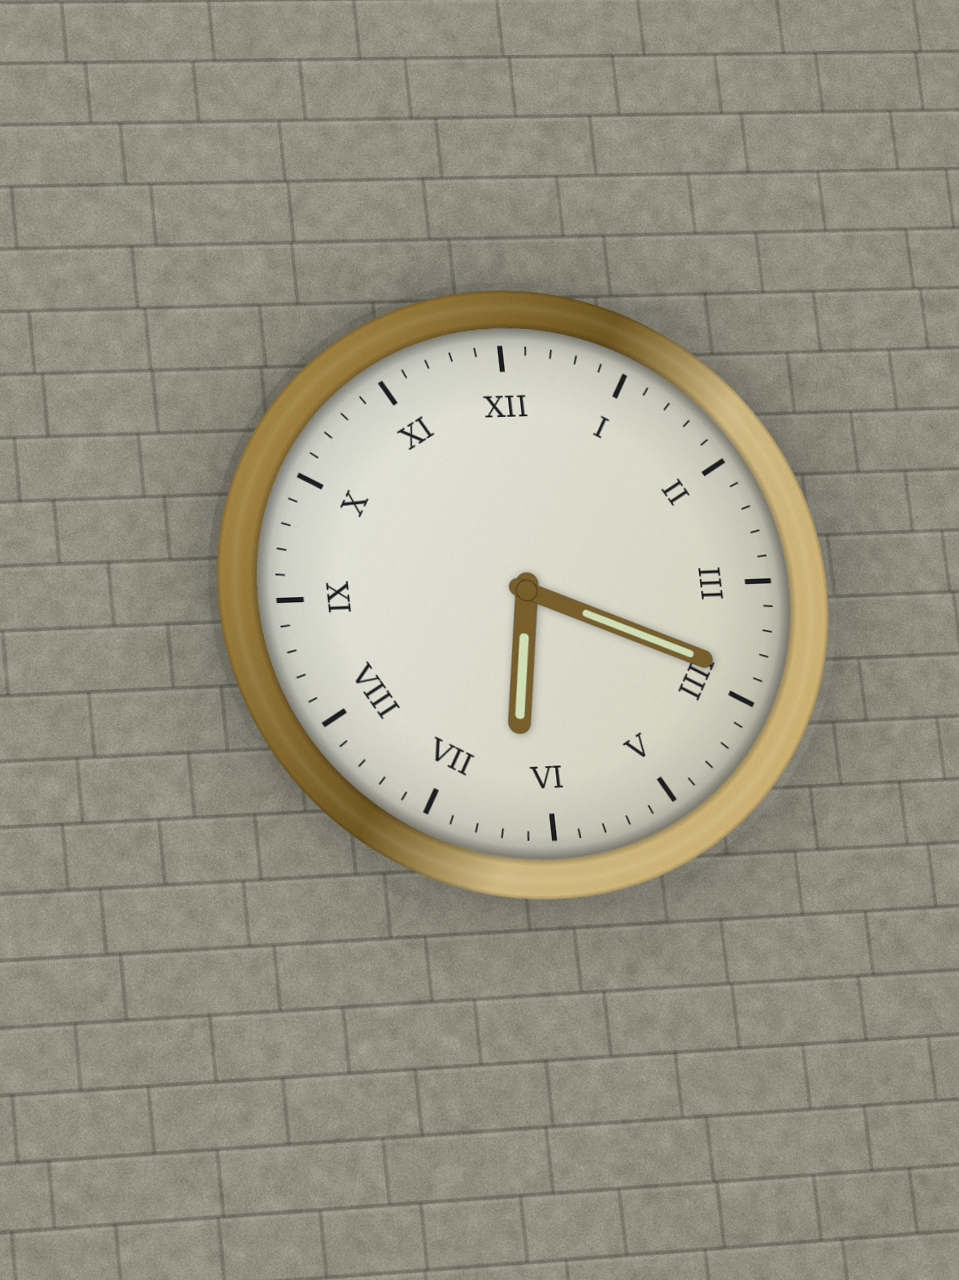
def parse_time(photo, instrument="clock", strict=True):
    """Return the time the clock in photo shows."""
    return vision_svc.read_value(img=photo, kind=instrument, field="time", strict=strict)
6:19
